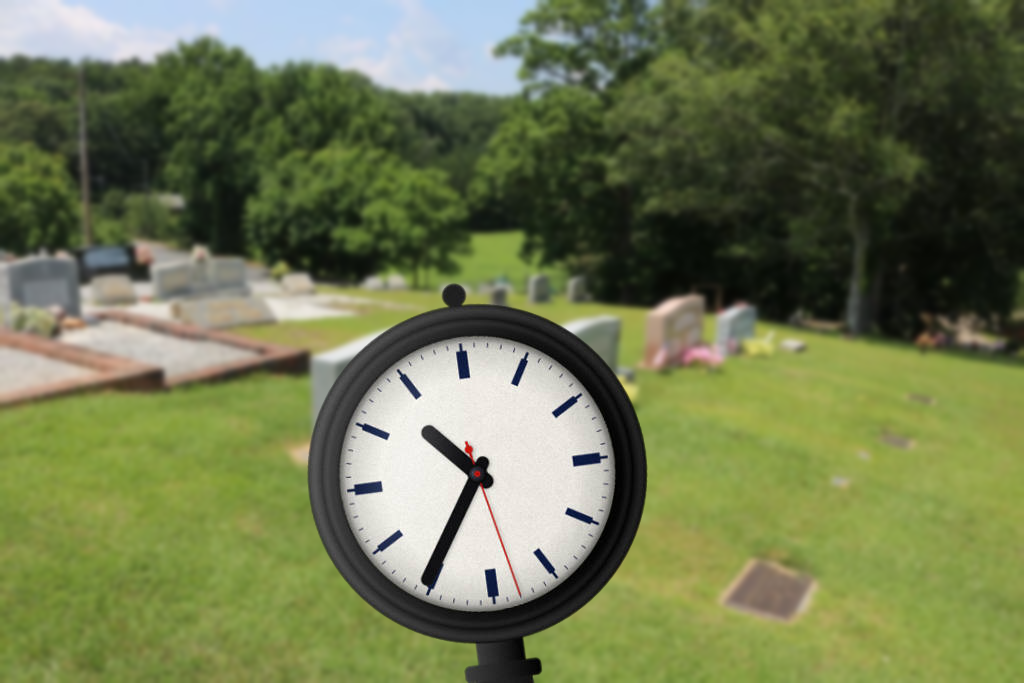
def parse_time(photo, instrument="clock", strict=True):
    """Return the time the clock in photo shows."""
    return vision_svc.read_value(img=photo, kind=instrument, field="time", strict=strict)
10:35:28
